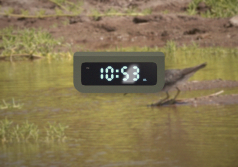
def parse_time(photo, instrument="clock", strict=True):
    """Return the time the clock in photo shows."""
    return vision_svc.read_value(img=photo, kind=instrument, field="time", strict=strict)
10:53
